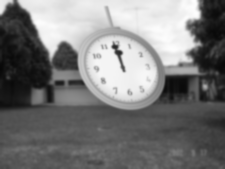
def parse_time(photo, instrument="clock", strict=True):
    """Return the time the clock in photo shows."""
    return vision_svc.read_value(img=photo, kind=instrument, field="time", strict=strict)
11:59
